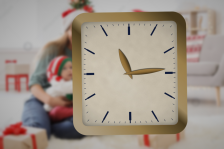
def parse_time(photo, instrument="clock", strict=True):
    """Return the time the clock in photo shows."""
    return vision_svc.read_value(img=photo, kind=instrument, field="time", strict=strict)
11:14
